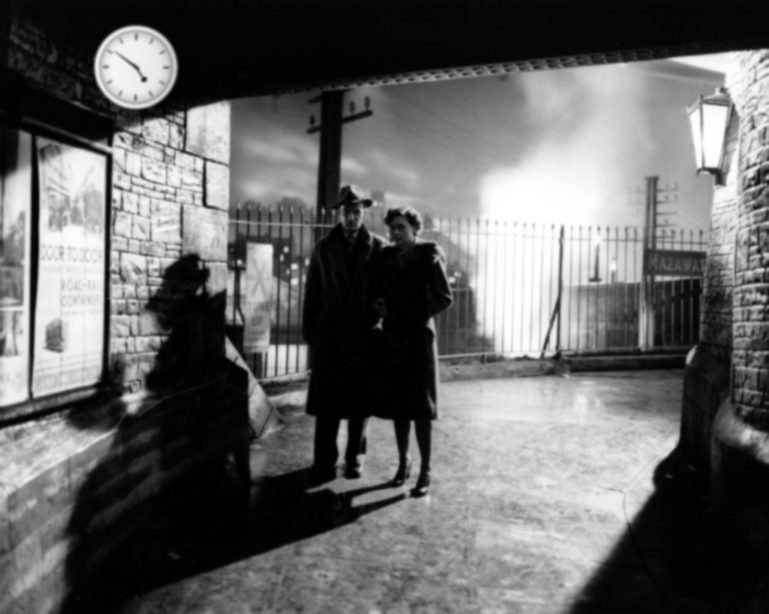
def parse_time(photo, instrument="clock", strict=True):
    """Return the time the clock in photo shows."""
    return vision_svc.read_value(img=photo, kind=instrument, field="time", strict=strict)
4:51
